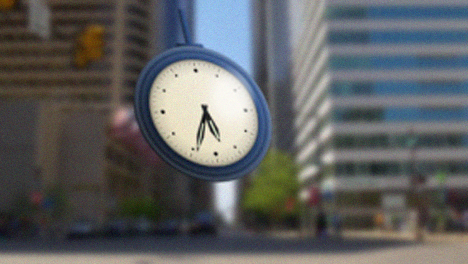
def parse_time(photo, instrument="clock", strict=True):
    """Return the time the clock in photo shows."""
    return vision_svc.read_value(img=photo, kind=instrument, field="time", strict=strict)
5:34
